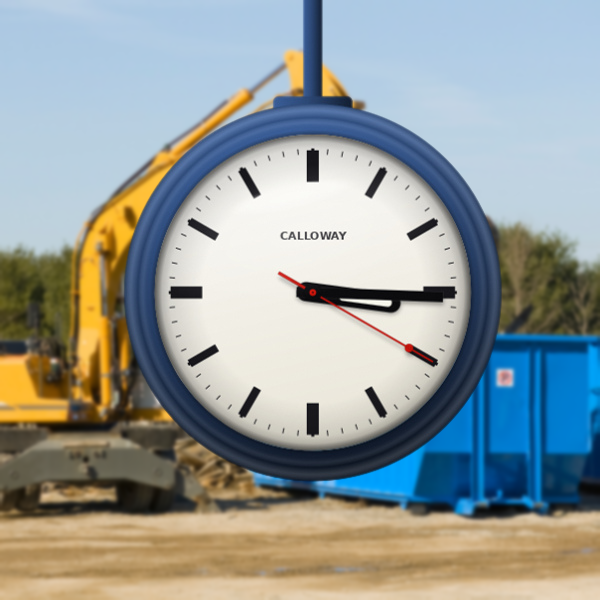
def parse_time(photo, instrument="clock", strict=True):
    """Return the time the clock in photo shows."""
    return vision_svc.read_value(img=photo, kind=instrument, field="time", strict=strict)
3:15:20
